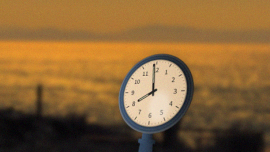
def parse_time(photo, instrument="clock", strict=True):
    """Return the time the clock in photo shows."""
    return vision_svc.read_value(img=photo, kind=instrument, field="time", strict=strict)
7:59
